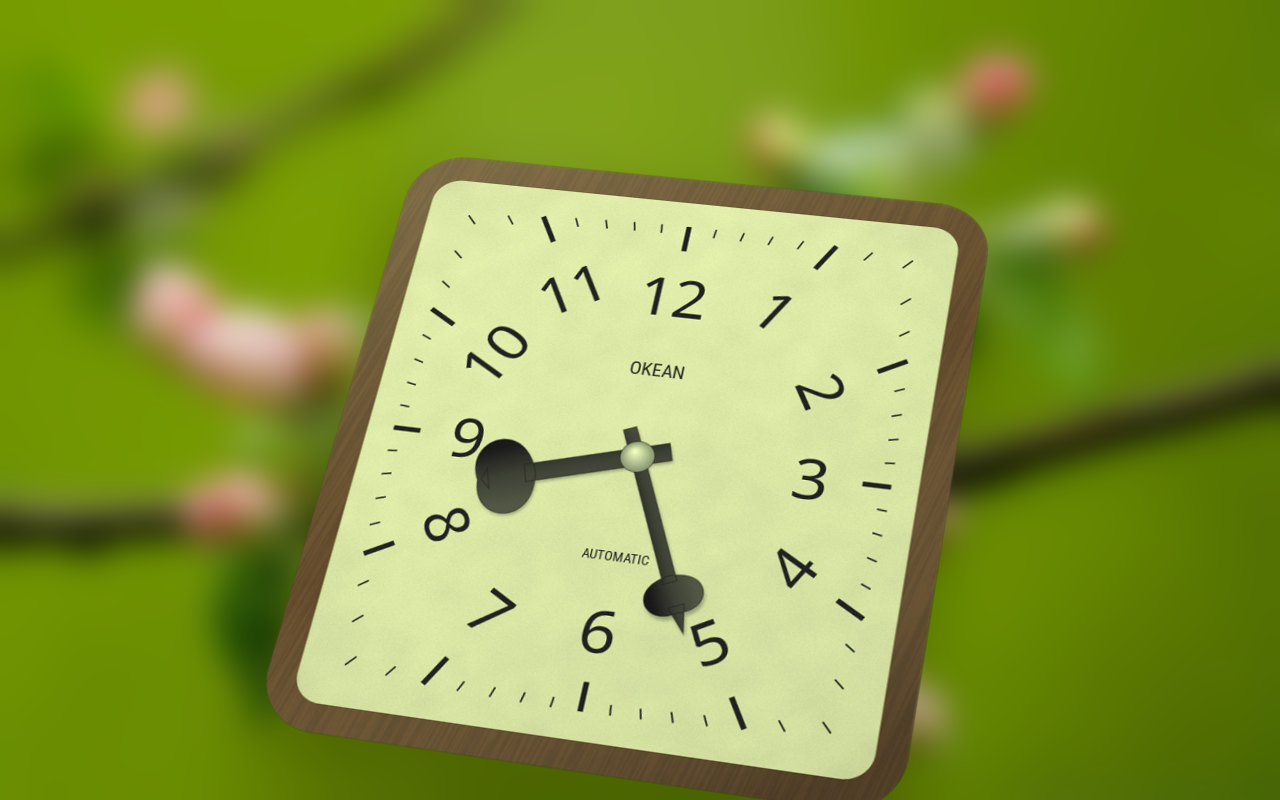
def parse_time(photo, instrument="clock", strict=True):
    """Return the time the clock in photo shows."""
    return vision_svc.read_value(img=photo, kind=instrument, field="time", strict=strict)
8:26
